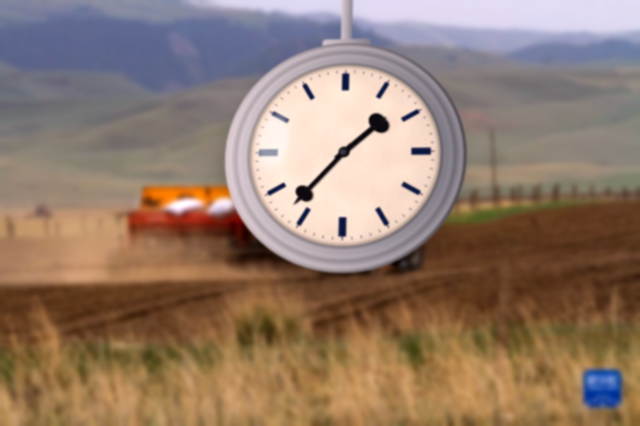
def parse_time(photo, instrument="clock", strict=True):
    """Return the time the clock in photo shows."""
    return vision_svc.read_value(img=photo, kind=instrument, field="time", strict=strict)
1:37
